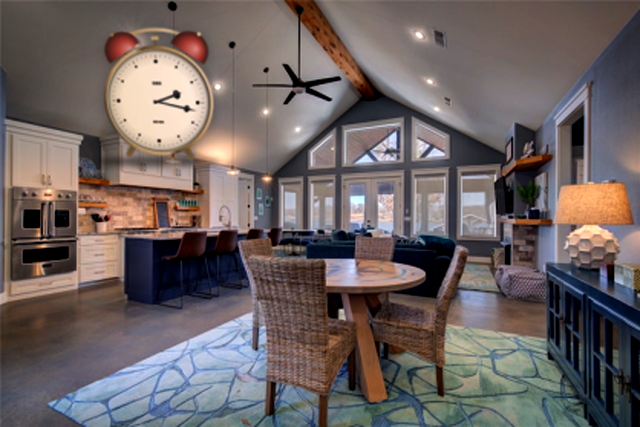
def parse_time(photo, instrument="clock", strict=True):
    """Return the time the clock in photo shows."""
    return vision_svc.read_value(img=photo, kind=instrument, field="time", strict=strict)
2:17
